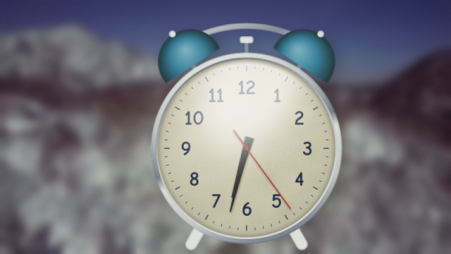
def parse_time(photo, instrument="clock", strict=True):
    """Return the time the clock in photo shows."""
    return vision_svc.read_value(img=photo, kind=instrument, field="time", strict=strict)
6:32:24
